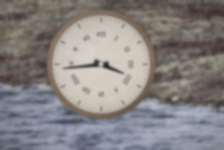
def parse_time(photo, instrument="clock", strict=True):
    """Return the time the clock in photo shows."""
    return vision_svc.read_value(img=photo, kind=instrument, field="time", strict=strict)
3:44
